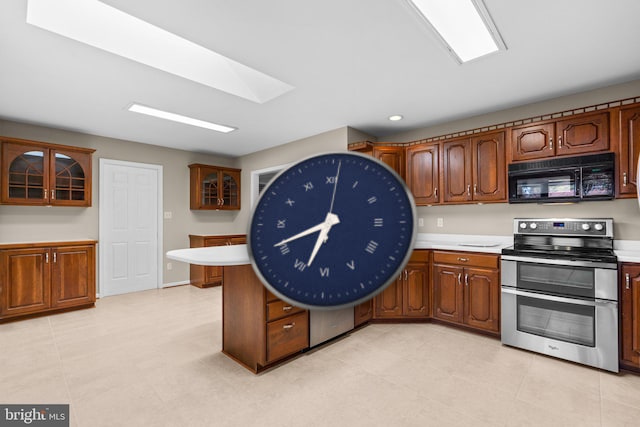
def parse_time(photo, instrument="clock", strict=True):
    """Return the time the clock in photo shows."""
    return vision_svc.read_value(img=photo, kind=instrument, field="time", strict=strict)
6:41:01
